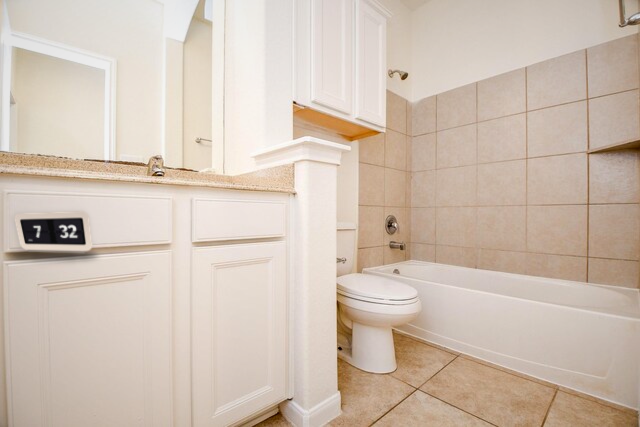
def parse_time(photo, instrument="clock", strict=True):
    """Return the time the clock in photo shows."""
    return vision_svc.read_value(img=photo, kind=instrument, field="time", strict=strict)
7:32
